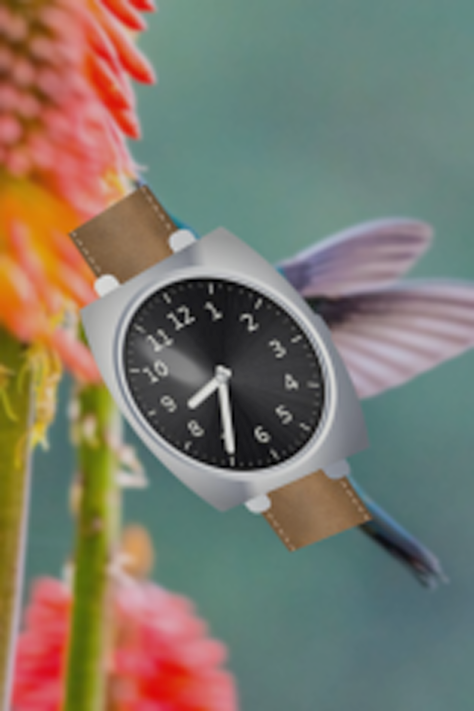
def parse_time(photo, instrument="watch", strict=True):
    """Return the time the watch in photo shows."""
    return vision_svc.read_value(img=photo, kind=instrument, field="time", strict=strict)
8:35
